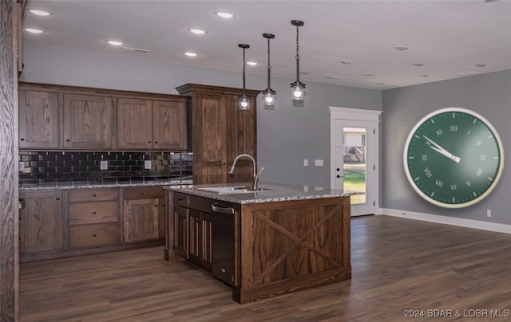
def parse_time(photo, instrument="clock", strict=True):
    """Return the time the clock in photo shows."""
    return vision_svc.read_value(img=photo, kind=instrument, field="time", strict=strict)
9:51
